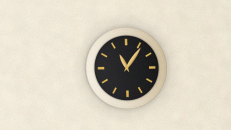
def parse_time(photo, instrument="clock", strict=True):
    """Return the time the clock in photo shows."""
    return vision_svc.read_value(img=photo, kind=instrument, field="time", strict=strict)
11:06
